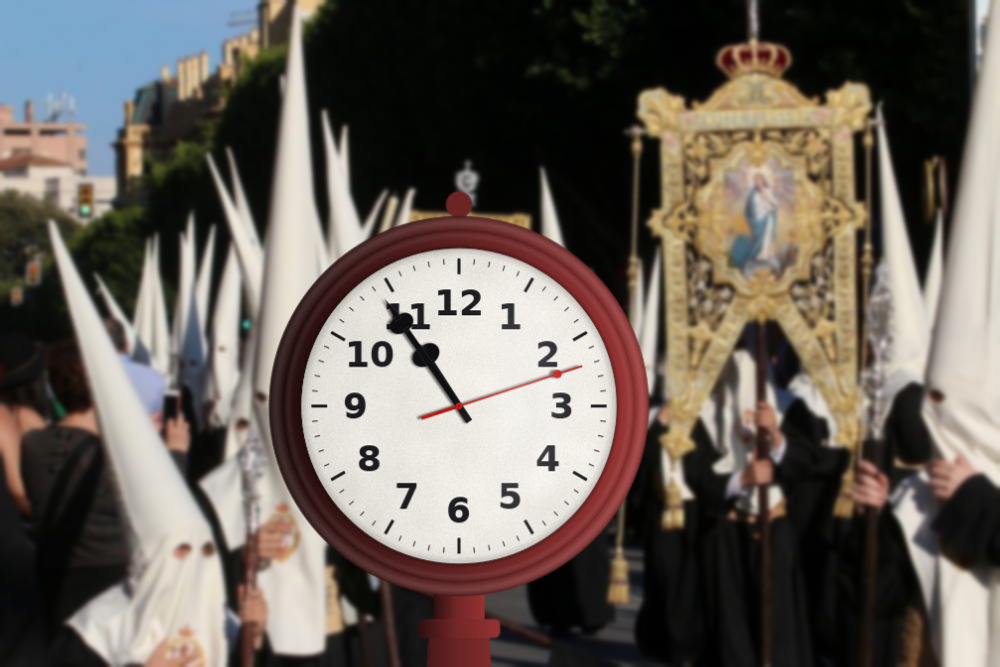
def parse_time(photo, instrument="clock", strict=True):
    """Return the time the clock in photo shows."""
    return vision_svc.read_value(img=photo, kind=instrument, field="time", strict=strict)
10:54:12
